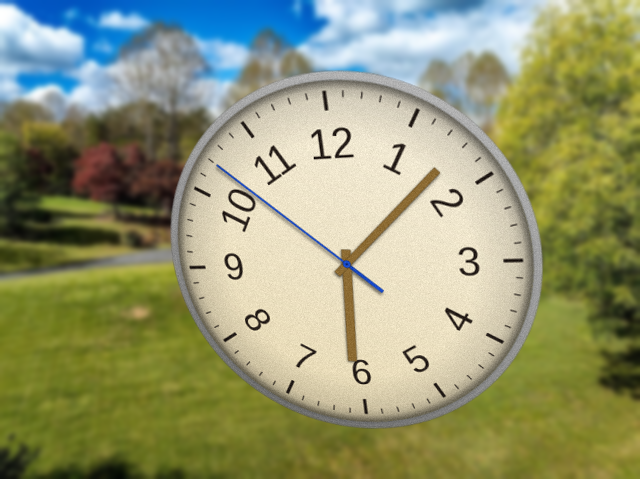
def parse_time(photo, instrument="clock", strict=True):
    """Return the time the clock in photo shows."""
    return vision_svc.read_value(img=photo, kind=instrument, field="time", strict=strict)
6:07:52
